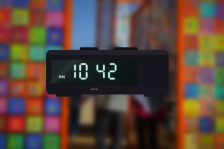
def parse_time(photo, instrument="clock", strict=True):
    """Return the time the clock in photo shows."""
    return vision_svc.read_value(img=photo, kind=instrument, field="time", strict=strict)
10:42
